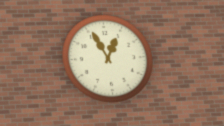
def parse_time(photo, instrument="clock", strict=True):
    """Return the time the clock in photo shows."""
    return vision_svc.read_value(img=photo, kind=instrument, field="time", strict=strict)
12:56
